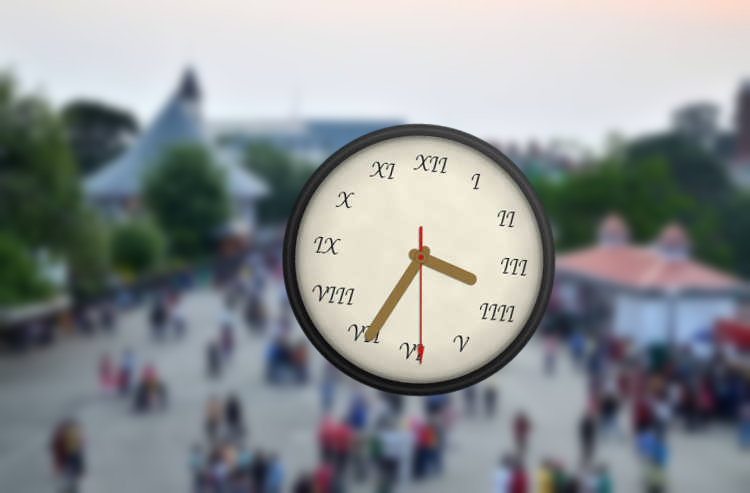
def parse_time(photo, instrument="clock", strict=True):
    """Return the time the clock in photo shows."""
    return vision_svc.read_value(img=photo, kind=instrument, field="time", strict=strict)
3:34:29
